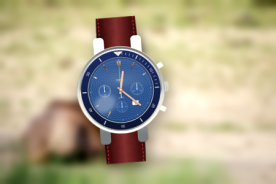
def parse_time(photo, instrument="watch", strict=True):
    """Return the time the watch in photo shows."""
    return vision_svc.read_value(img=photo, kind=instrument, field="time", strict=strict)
12:22
